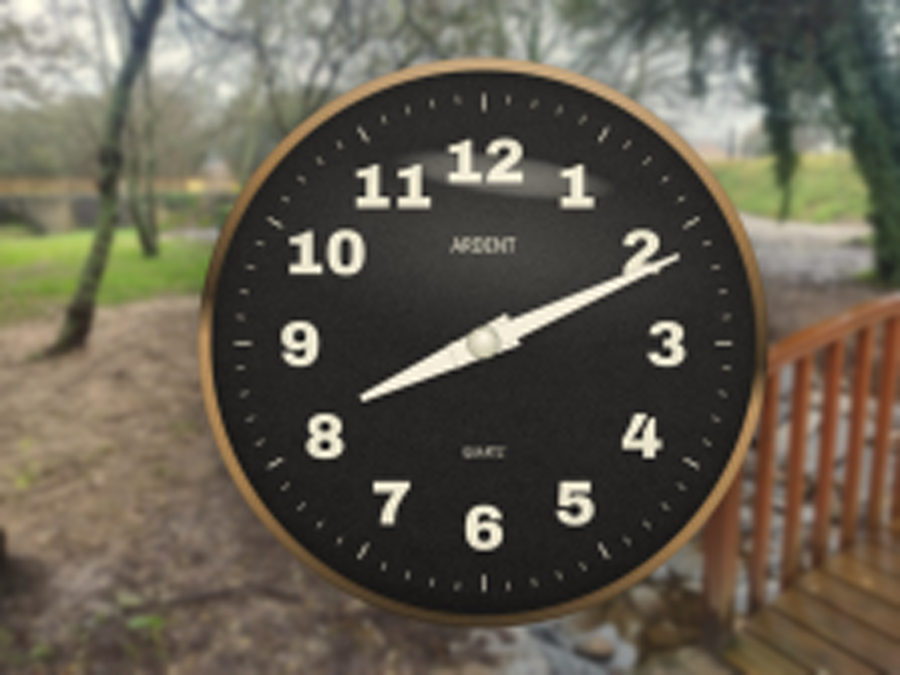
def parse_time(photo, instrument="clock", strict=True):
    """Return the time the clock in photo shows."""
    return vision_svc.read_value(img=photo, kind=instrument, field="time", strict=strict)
8:11
